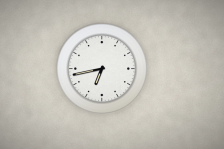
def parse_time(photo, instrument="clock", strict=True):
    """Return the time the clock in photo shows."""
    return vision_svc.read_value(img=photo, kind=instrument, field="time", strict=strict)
6:43
